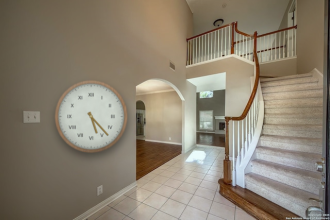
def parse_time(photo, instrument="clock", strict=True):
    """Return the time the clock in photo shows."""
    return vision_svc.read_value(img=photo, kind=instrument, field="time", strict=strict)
5:23
